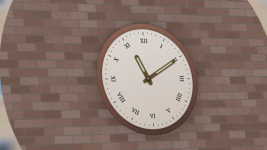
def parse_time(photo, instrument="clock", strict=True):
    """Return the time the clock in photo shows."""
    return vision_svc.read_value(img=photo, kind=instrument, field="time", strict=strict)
11:10
